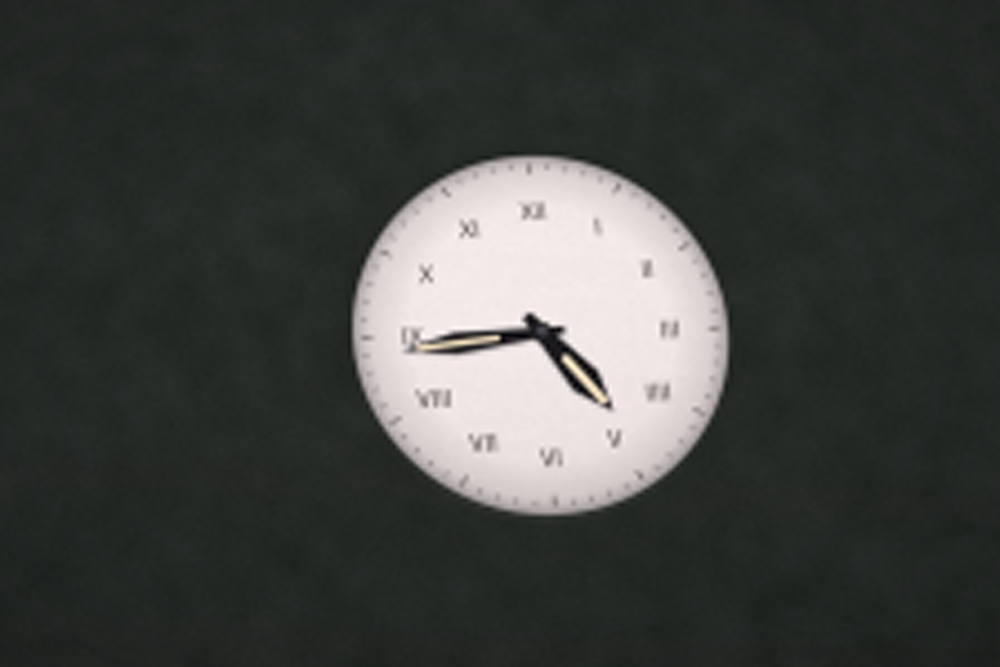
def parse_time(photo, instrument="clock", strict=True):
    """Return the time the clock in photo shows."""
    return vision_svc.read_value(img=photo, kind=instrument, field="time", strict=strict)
4:44
